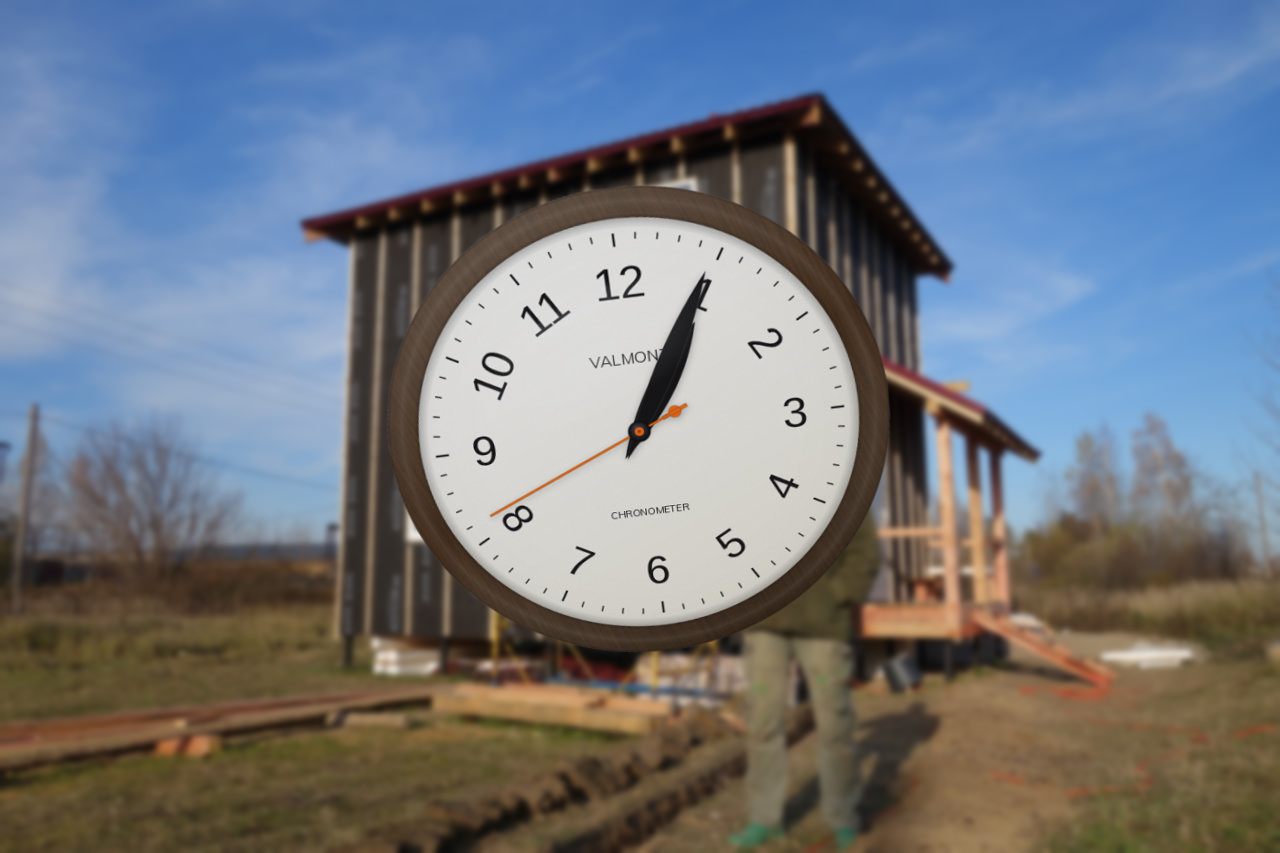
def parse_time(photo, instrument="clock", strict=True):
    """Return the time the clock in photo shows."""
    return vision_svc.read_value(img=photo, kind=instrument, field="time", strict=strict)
1:04:41
